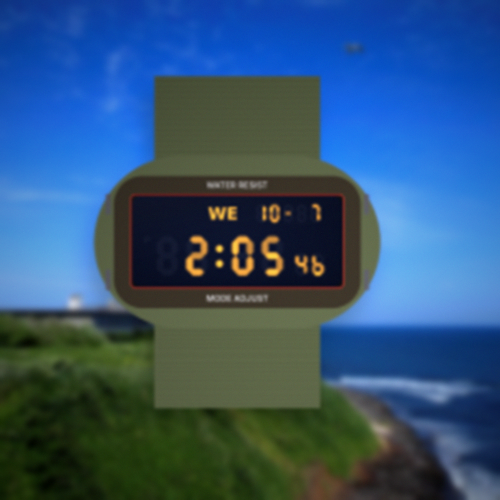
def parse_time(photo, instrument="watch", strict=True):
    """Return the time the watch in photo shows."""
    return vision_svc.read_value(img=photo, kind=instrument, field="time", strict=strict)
2:05:46
